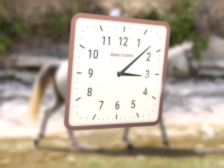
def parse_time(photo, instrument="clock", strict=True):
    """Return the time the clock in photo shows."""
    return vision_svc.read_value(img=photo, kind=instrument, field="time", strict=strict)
3:08
